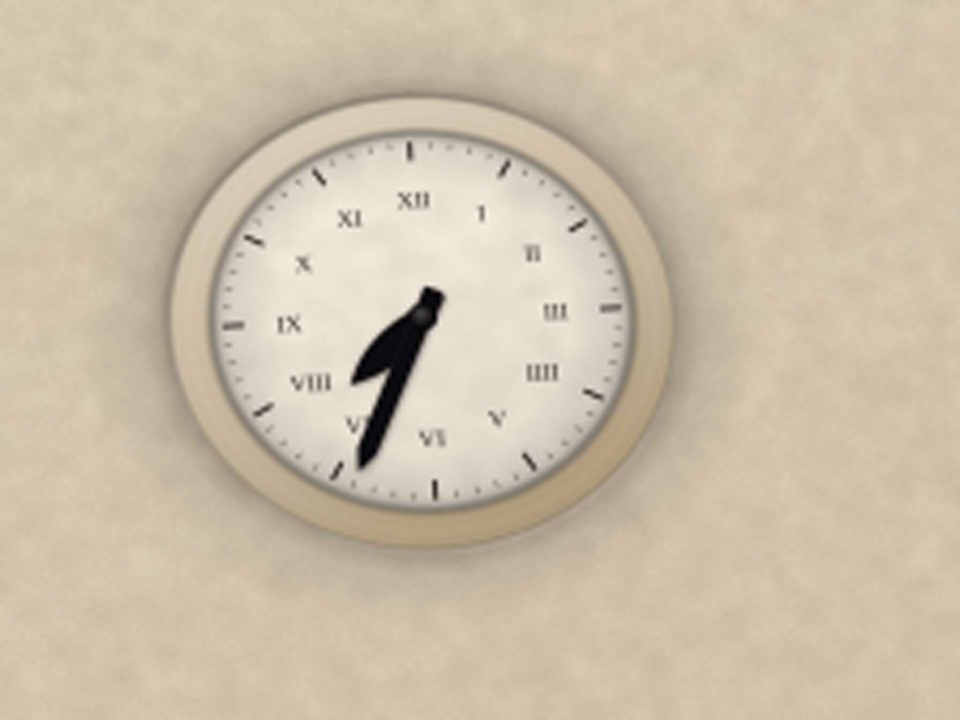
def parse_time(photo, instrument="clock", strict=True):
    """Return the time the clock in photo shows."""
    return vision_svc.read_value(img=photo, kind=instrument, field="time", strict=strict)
7:34
